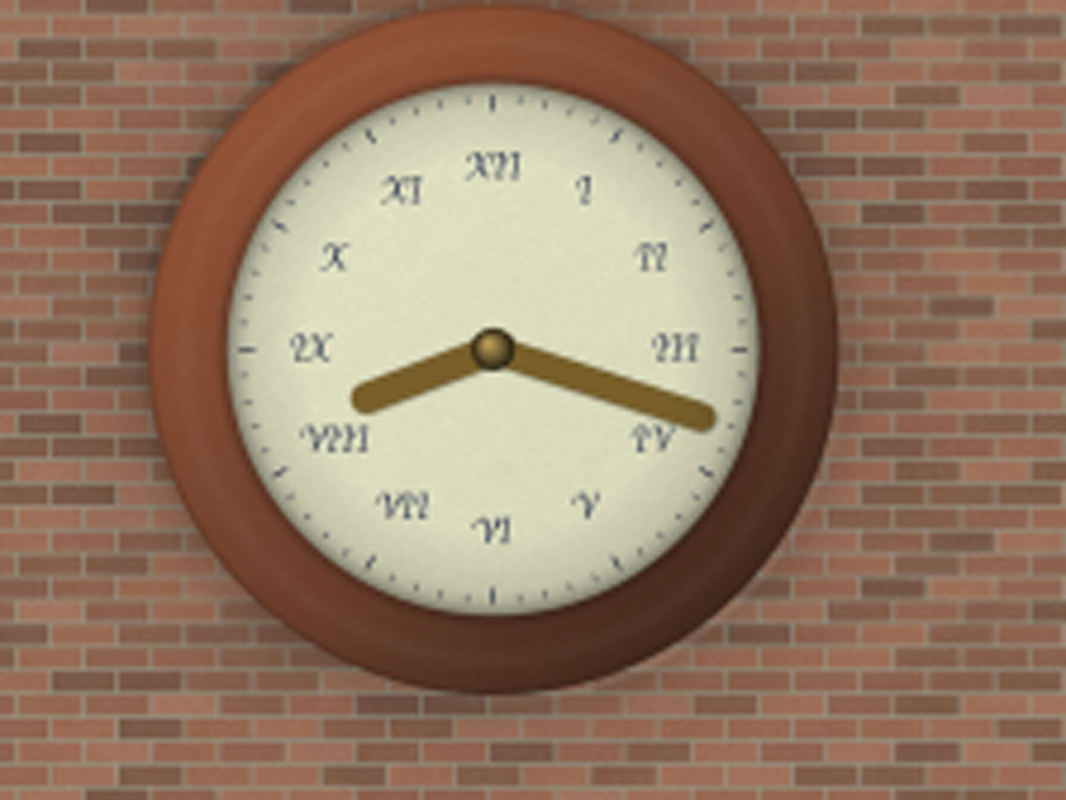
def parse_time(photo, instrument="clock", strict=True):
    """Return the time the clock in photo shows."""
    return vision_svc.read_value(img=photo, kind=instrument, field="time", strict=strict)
8:18
